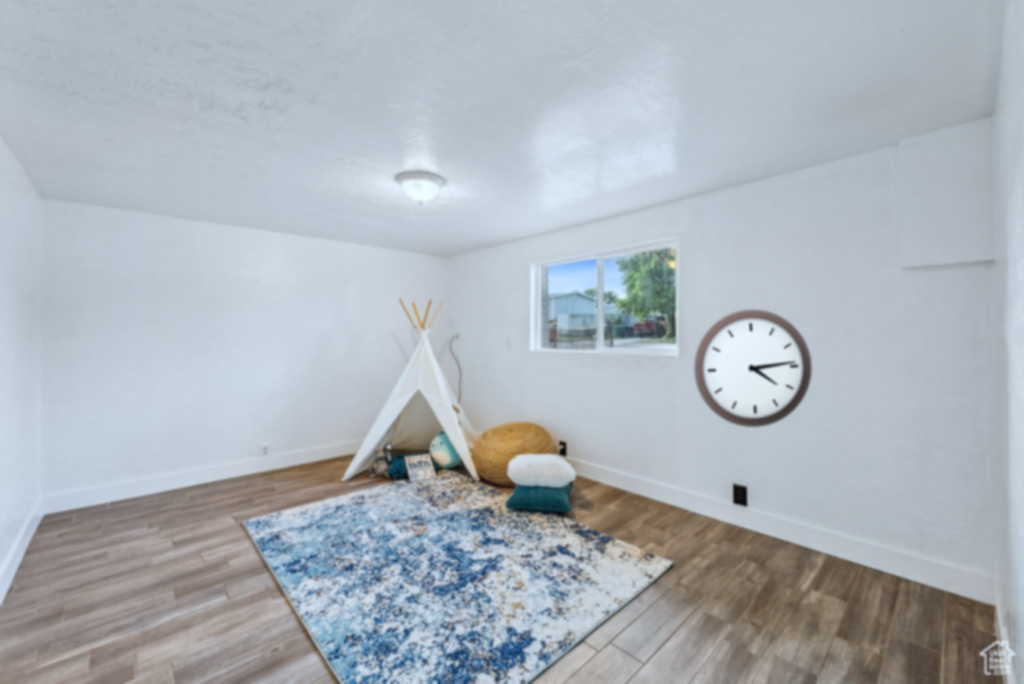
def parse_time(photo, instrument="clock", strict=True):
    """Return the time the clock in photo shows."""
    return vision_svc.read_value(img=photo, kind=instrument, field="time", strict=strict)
4:14
